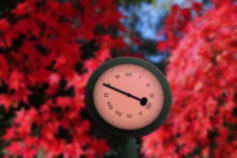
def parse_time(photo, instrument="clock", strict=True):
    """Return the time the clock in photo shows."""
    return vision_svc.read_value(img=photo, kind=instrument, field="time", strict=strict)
3:49
